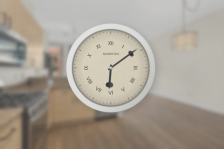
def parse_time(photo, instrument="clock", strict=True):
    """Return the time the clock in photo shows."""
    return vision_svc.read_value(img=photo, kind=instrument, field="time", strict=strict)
6:09
